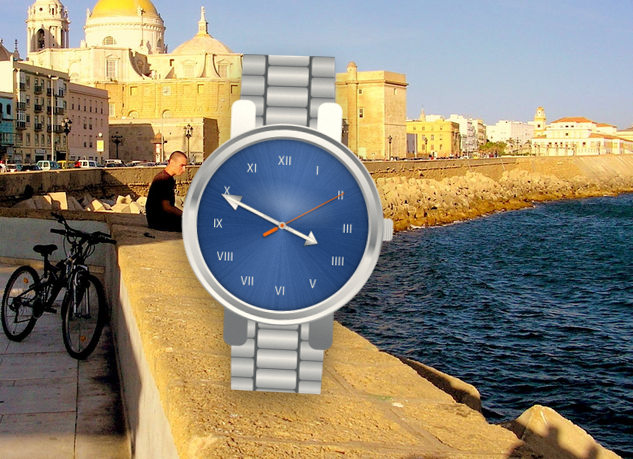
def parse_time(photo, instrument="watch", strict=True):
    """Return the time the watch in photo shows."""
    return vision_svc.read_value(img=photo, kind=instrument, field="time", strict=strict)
3:49:10
